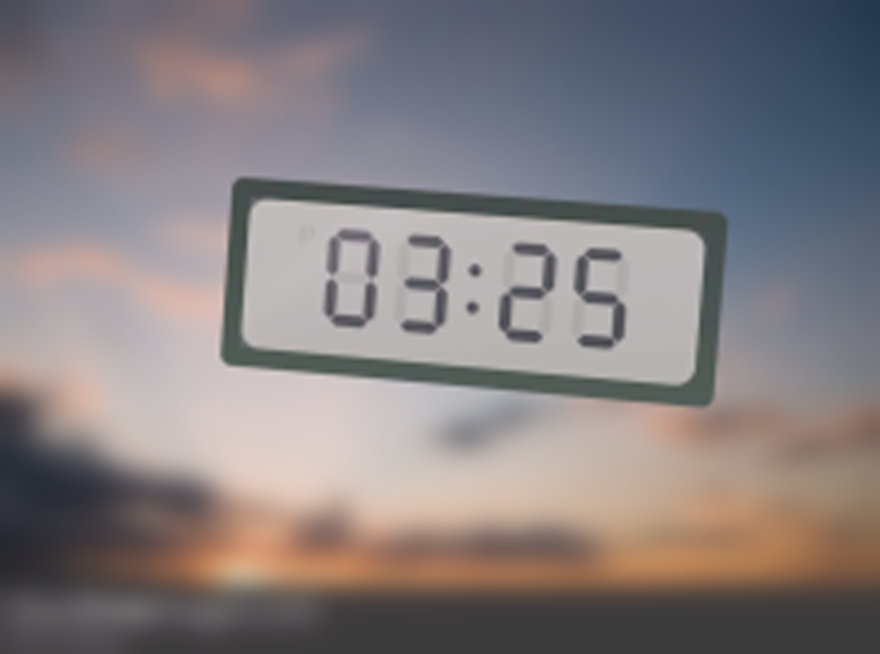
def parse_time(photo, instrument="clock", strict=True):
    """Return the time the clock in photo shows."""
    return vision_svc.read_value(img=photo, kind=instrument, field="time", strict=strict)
3:25
